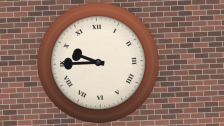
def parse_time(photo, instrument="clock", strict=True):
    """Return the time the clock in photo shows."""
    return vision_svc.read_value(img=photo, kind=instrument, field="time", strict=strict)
9:45
